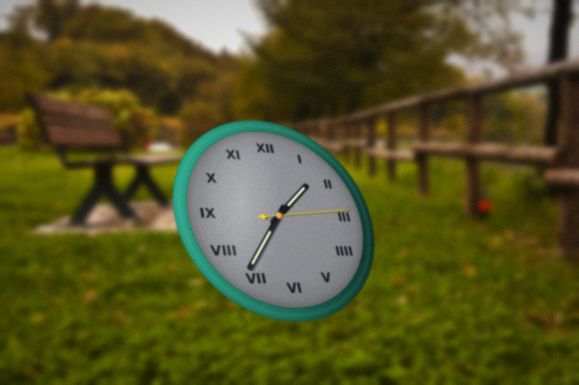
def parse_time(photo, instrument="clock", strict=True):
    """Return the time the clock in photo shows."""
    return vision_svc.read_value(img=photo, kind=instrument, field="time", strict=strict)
1:36:14
